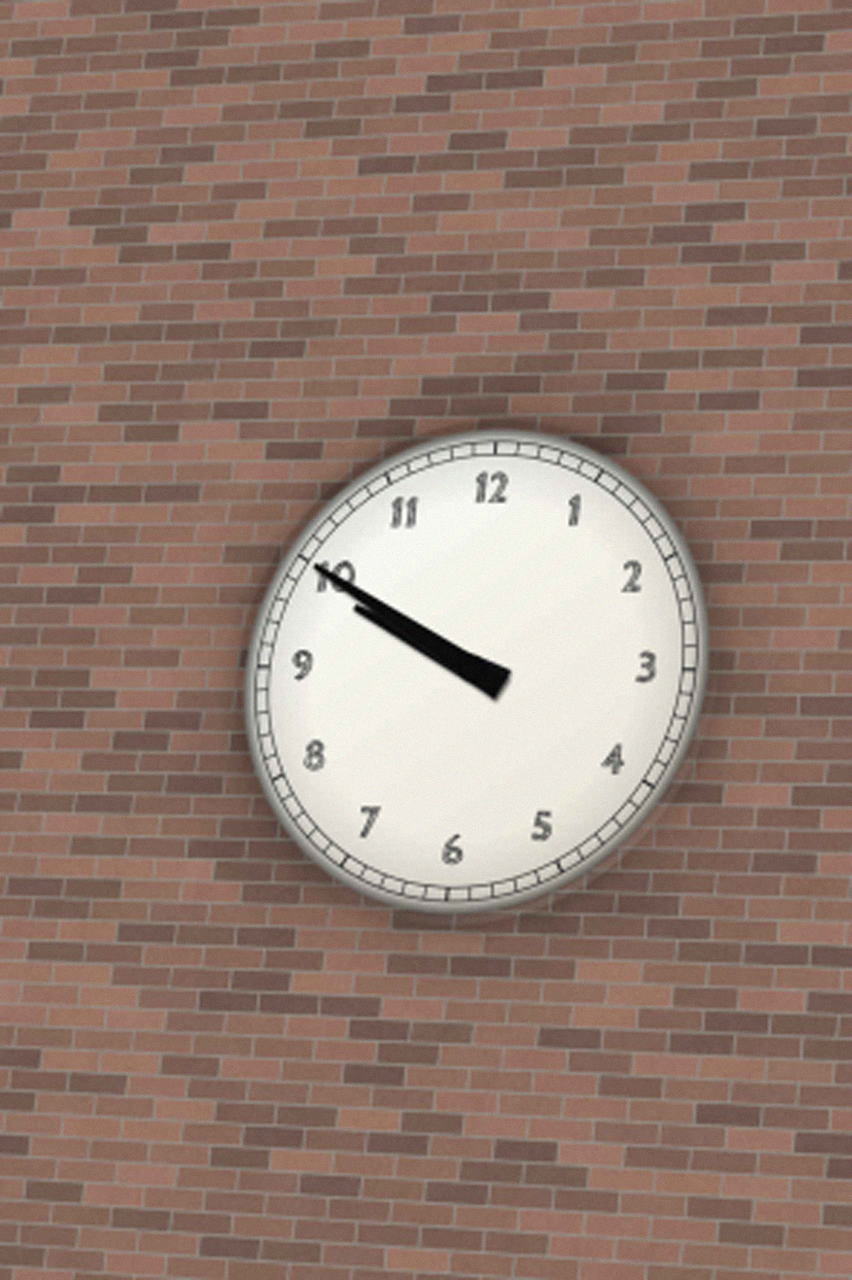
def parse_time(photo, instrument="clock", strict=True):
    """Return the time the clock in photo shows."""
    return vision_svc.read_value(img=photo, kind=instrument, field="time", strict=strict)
9:50
